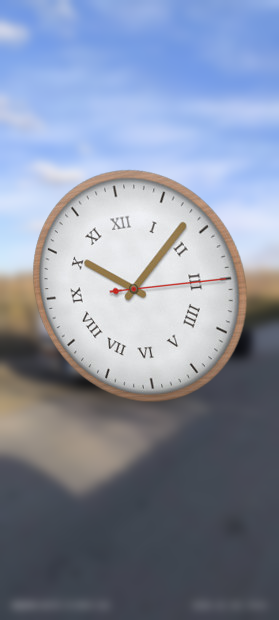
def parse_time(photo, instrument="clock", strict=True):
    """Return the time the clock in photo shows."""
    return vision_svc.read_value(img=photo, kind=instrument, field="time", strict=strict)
10:08:15
